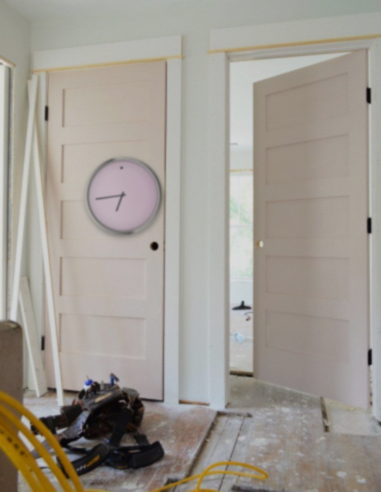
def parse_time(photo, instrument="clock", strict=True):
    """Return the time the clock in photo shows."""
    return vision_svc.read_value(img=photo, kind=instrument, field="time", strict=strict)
6:44
